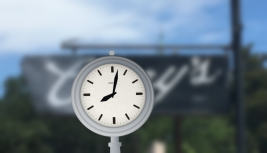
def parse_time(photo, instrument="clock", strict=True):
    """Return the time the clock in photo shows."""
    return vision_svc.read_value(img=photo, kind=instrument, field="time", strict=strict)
8:02
